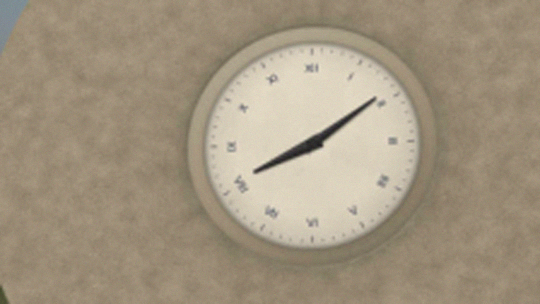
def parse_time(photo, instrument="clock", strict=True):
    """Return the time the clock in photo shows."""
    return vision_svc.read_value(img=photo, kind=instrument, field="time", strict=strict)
8:09
